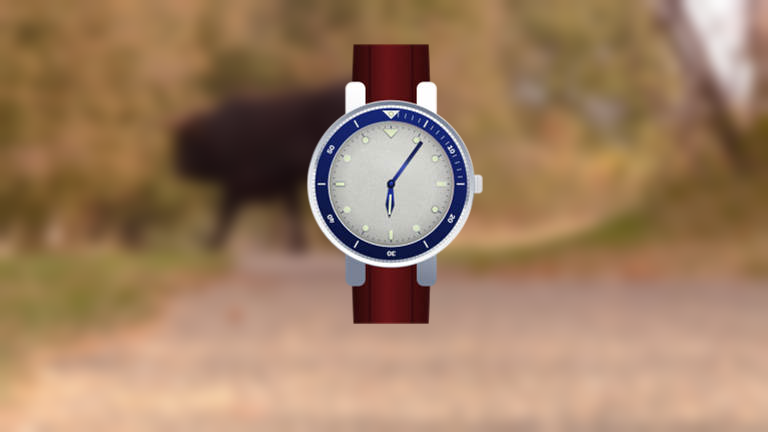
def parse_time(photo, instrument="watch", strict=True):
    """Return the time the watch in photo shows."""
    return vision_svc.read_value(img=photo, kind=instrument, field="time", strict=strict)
6:06
